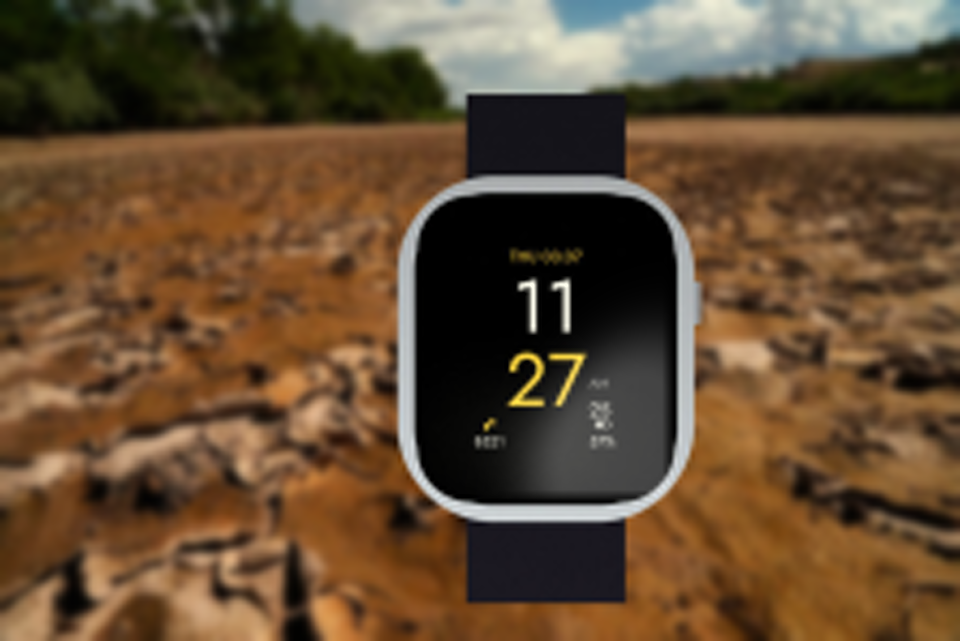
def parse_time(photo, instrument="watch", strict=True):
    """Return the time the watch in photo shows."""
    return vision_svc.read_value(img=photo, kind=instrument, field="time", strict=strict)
11:27
